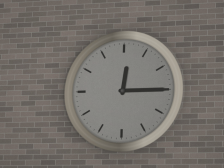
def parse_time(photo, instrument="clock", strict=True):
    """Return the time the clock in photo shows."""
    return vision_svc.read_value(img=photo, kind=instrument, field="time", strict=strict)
12:15
